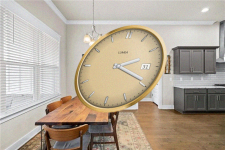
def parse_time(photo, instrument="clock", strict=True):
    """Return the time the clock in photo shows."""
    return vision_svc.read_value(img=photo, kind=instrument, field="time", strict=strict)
2:19
